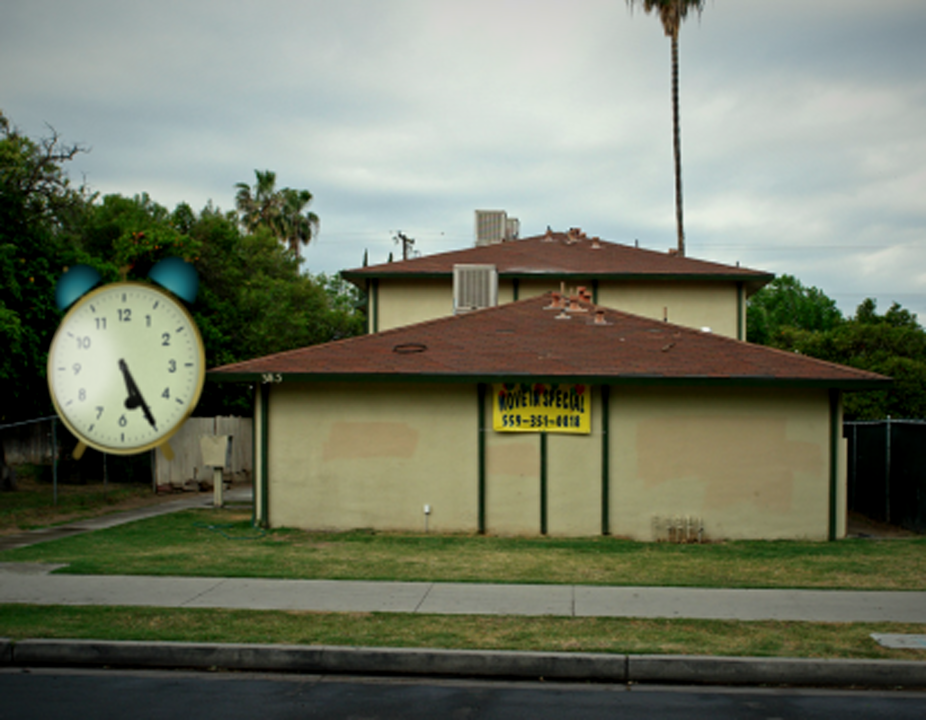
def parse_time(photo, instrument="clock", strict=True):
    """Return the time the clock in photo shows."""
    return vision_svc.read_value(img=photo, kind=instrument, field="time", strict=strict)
5:25
